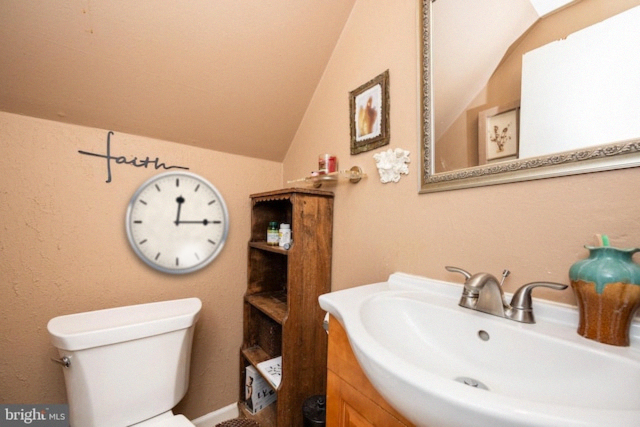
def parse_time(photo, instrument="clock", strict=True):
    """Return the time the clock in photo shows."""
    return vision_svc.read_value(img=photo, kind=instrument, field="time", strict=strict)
12:15
